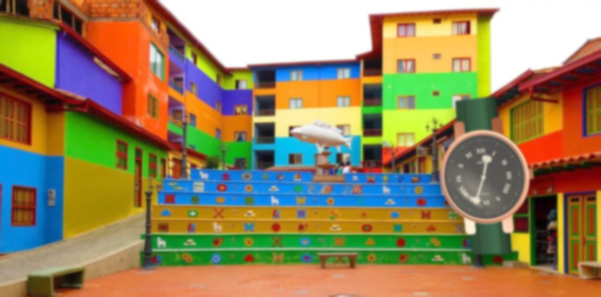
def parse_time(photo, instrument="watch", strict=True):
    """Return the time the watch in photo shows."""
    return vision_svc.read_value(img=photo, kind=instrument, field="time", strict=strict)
12:34
